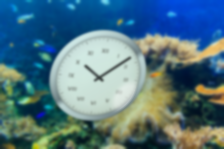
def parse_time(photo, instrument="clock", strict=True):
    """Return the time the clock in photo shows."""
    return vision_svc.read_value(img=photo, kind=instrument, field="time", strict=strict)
10:08
